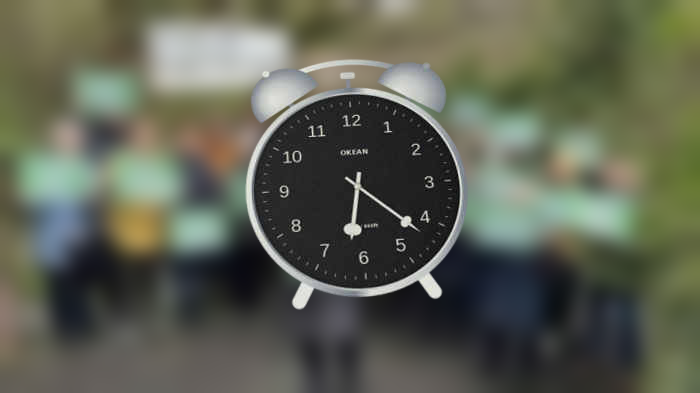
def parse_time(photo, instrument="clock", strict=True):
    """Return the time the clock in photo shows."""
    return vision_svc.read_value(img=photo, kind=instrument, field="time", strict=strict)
6:22
